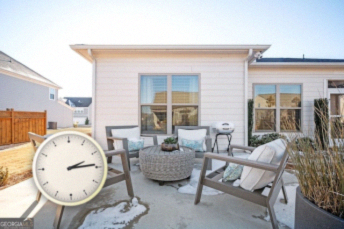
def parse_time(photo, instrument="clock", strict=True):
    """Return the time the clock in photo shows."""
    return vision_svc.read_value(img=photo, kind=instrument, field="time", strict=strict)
2:14
